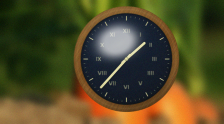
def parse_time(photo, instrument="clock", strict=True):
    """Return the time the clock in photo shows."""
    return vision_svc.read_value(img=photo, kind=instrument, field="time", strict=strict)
1:37
